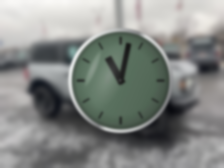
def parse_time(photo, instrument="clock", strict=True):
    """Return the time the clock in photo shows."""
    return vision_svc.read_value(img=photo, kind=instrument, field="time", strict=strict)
11:02
